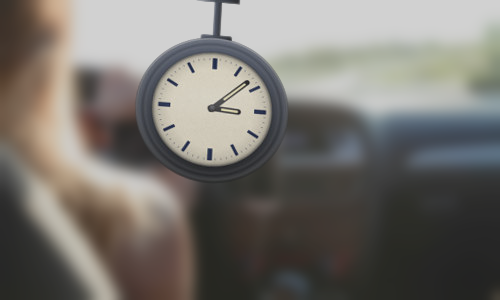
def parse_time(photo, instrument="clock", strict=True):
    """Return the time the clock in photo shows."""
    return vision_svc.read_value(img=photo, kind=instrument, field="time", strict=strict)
3:08
